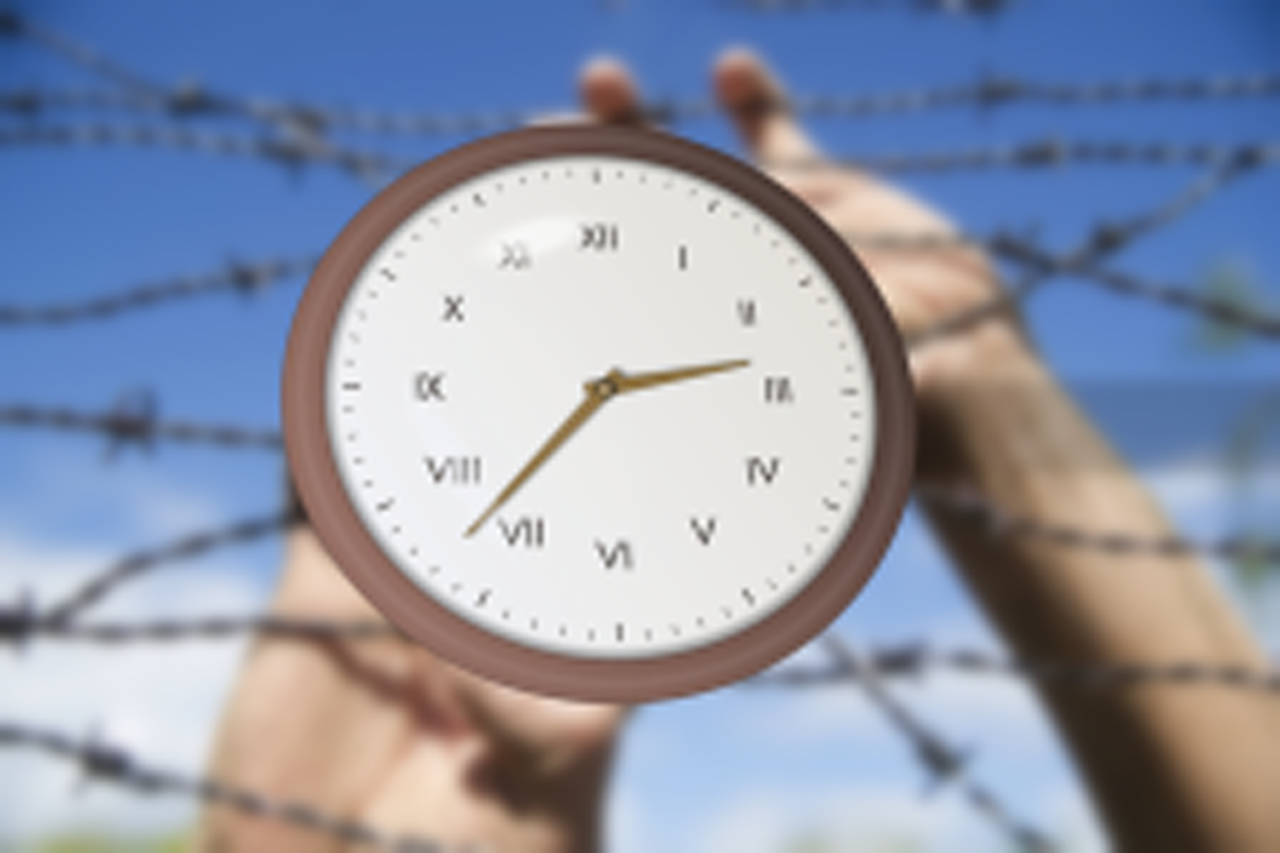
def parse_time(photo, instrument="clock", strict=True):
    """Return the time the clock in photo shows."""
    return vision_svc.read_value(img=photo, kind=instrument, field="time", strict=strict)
2:37
